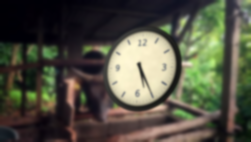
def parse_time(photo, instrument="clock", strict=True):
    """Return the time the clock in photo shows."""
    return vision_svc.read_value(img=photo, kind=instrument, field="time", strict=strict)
5:25
